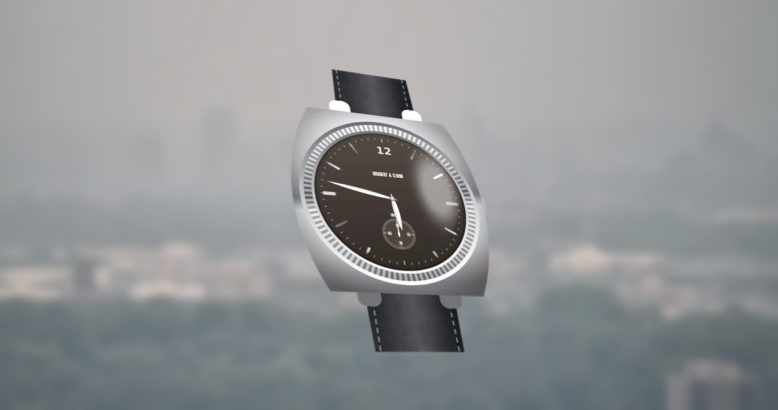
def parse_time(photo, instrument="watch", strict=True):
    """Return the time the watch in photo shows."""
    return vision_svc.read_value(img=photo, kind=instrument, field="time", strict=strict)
5:47
